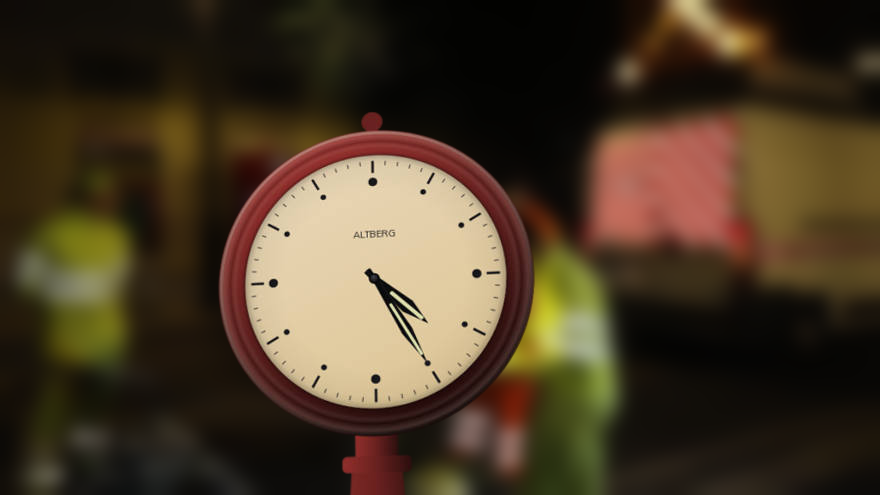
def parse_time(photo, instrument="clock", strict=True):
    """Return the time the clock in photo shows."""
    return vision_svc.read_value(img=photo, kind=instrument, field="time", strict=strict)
4:25
